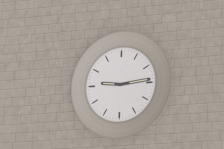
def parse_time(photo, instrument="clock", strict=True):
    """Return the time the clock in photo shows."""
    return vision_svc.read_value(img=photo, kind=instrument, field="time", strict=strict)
9:14
